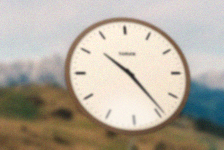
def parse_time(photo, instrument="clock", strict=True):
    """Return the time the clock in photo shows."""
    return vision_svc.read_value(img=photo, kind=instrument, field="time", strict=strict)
10:24
